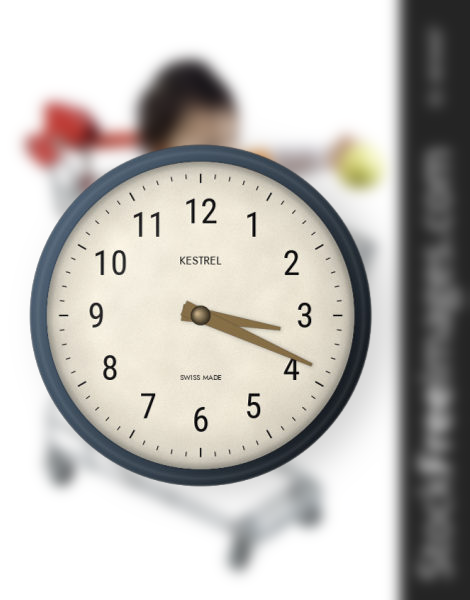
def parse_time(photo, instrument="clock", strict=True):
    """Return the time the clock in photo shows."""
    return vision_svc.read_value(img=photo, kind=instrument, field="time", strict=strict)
3:19
